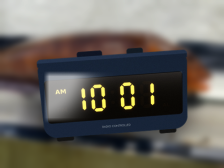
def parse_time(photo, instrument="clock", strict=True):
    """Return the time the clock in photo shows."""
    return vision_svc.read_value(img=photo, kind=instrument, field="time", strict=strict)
10:01
